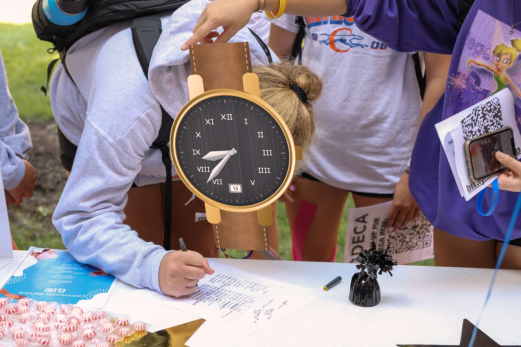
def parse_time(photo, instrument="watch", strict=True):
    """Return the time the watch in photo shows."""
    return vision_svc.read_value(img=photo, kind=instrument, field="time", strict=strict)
8:37
